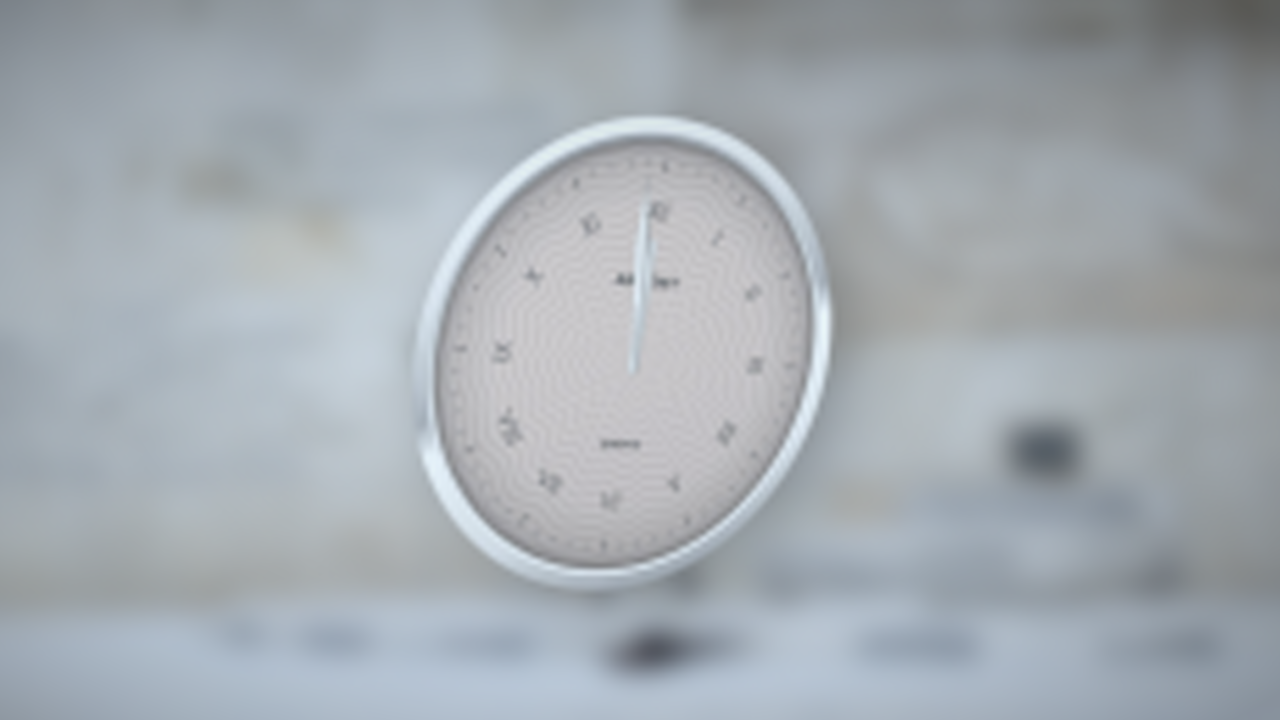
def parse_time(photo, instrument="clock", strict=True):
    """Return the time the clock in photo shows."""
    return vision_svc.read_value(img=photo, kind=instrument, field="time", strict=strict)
11:59
